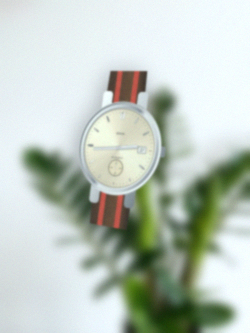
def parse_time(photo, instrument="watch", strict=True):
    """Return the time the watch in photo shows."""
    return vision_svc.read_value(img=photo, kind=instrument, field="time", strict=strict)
2:44
